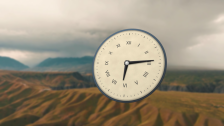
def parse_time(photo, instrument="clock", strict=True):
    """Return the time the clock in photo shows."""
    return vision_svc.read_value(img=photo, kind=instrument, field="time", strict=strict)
6:14
